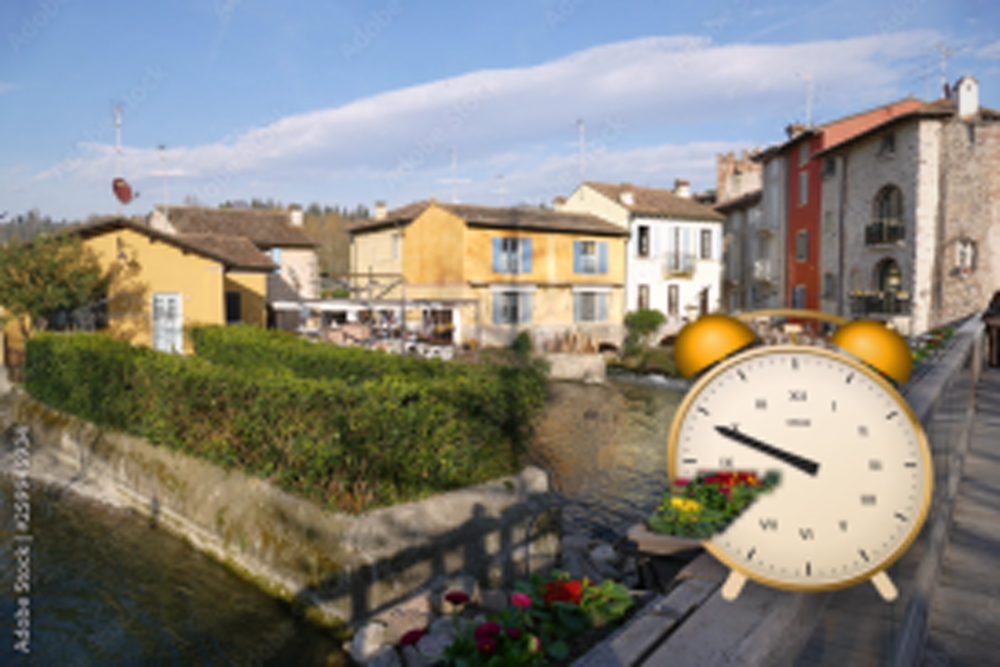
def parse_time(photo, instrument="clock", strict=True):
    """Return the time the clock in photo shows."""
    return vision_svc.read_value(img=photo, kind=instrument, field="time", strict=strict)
9:49
